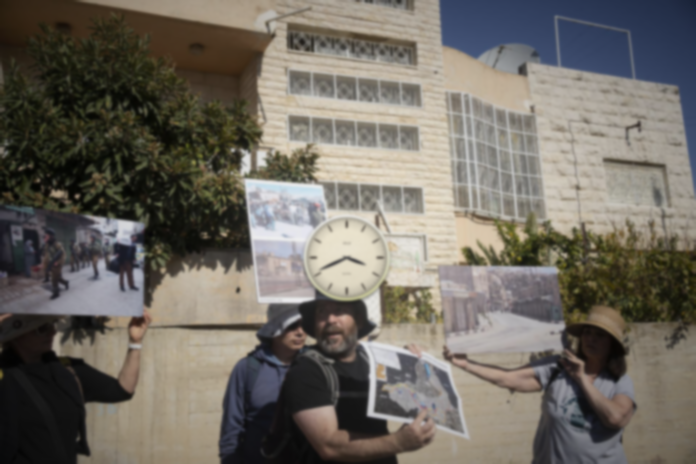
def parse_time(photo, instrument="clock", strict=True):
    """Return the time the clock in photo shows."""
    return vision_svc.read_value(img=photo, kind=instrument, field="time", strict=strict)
3:41
